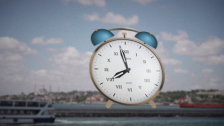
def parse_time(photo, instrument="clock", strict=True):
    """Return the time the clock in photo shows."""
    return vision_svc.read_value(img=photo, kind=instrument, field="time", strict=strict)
7:58
